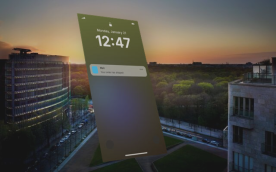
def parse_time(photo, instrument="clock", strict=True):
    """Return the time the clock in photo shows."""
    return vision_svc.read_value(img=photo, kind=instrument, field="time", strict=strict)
12:47
